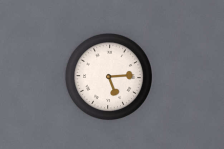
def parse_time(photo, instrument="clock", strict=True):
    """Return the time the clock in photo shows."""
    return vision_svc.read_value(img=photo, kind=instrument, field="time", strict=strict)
5:14
